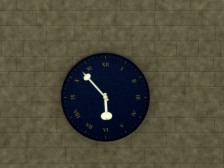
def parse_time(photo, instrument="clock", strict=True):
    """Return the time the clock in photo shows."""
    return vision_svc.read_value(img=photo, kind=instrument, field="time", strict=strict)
5:53
